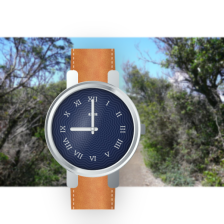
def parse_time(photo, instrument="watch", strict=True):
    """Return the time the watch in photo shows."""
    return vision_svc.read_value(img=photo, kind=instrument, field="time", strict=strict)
9:00
